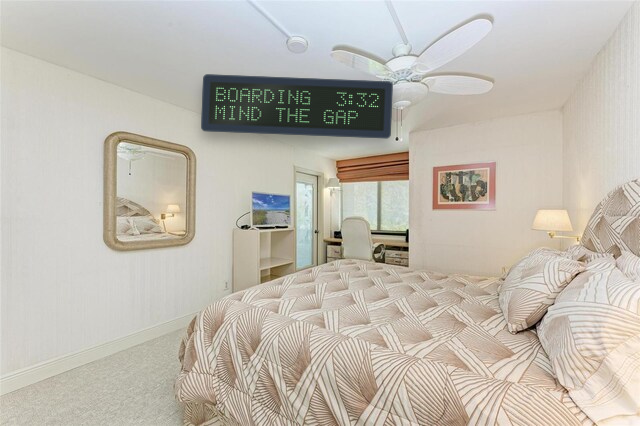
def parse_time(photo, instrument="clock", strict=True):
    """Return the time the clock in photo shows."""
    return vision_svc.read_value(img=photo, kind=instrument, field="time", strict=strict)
3:32
